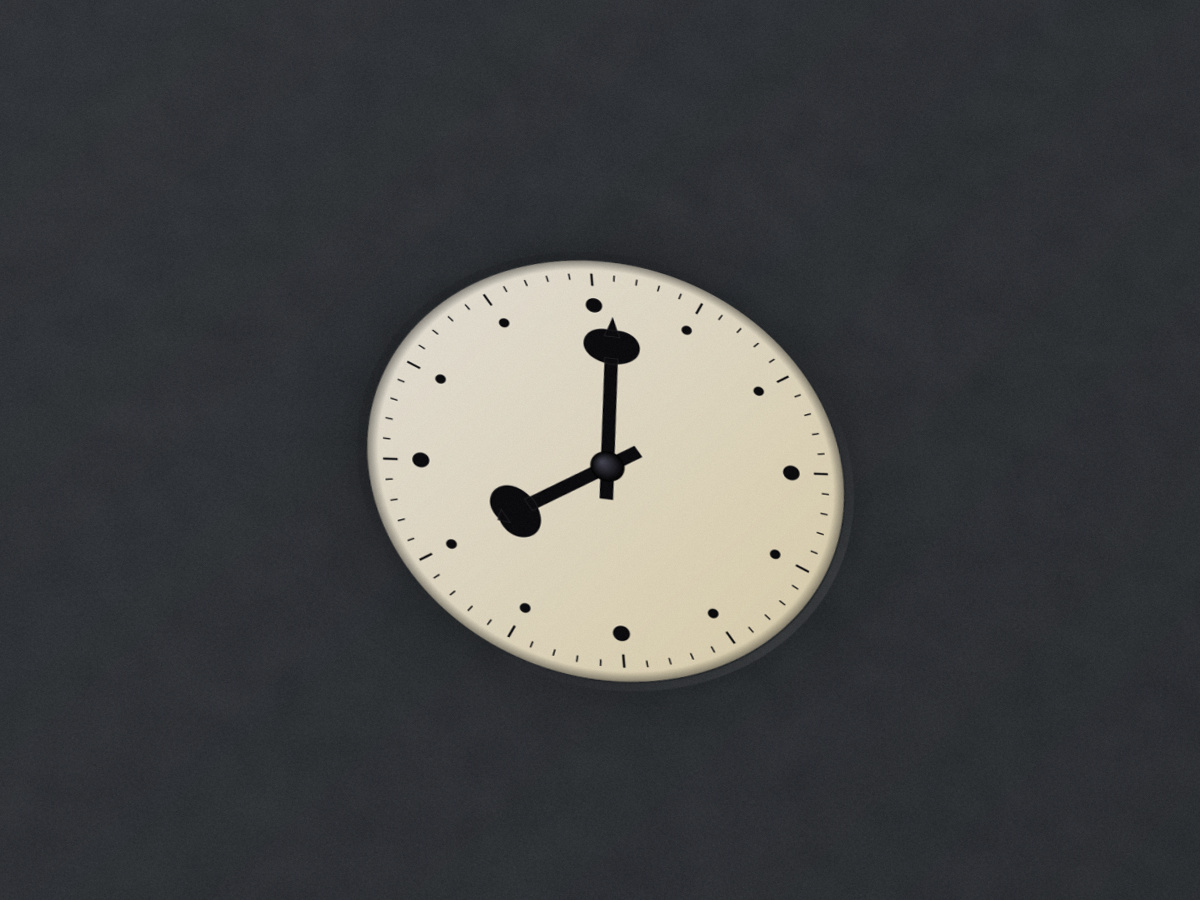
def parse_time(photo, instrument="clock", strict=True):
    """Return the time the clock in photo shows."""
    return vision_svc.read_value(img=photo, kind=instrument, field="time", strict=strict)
8:01
